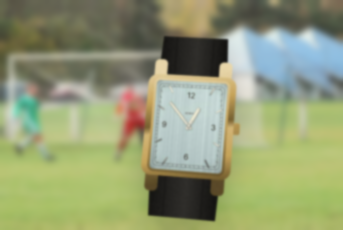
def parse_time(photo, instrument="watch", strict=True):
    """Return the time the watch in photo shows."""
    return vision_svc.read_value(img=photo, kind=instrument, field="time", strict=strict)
12:53
